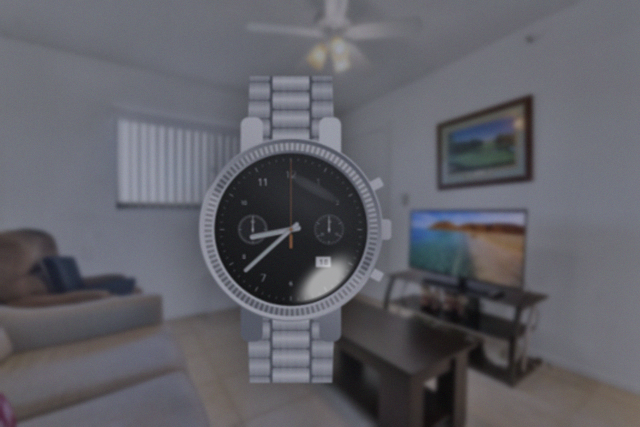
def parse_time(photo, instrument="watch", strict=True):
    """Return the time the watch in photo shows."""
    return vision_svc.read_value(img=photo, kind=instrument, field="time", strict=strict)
8:38
